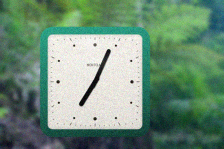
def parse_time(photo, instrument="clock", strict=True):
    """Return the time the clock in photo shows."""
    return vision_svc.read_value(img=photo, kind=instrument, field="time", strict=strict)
7:04
